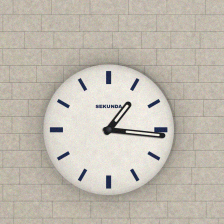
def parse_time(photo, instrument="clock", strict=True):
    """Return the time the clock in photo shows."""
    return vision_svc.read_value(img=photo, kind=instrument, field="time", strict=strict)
1:16
